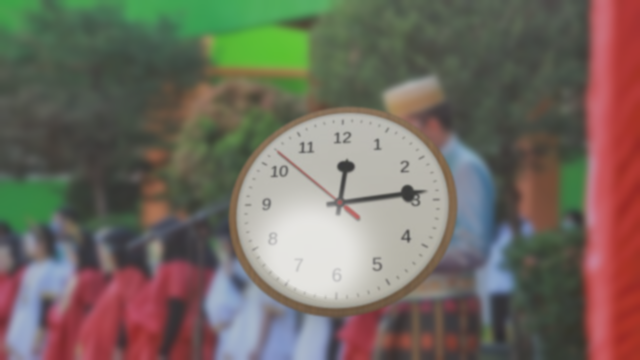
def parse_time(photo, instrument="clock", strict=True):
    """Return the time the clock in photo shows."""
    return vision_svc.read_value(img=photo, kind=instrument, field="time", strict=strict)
12:13:52
